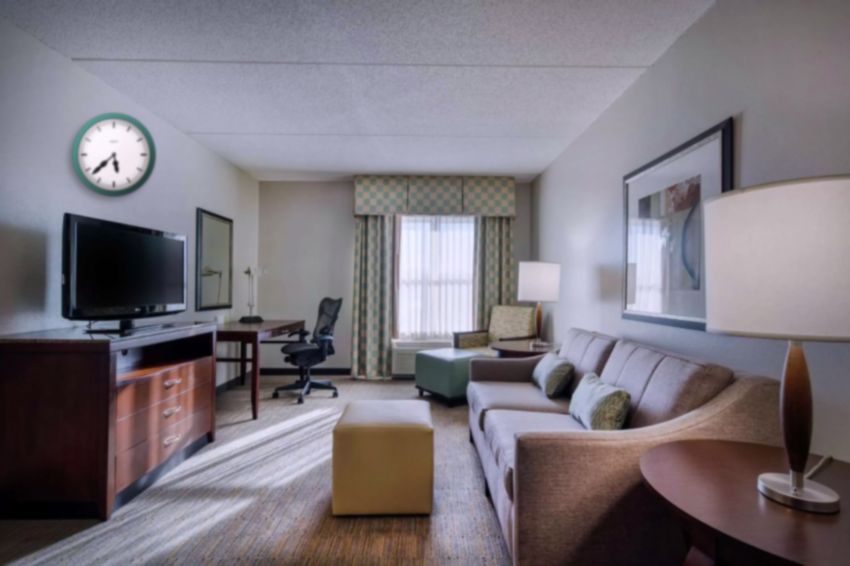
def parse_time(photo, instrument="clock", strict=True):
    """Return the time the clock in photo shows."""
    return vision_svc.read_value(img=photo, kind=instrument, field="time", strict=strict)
5:38
